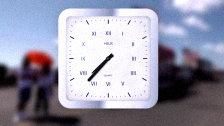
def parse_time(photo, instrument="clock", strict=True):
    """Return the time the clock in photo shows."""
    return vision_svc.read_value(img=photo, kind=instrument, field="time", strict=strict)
7:37
